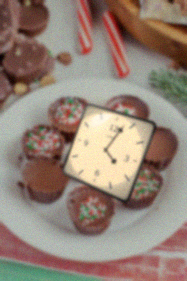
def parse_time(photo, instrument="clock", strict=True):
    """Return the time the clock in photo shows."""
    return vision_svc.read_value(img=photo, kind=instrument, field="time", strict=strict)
4:03
